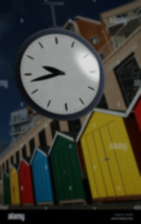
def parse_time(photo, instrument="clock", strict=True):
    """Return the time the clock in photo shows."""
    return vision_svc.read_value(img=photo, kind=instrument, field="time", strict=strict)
9:43
